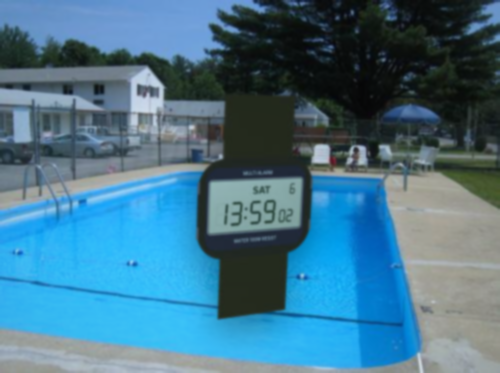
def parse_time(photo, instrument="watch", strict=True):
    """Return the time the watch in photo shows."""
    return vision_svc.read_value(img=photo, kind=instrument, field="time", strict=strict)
13:59:02
